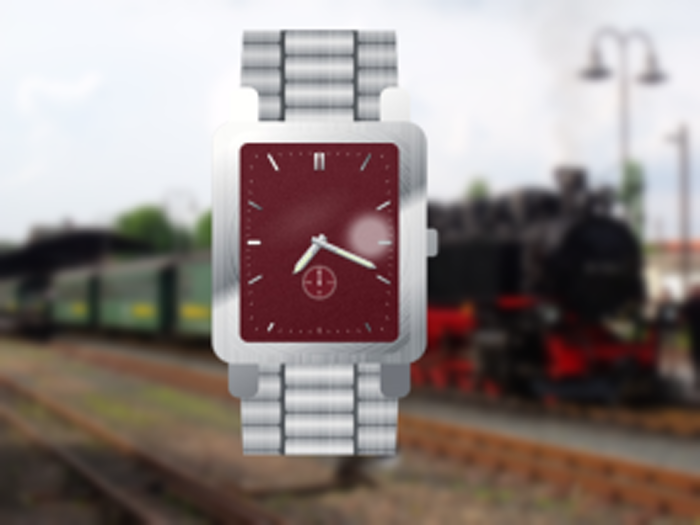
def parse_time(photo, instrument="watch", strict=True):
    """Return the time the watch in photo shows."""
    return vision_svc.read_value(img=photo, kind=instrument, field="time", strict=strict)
7:19
